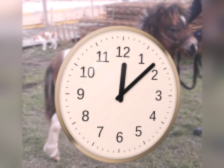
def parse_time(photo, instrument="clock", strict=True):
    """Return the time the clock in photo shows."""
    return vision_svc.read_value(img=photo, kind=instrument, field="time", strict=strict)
12:08
